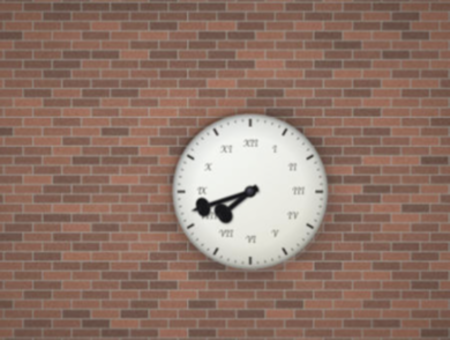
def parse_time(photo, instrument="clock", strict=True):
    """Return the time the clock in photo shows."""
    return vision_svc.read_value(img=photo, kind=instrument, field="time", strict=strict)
7:42
